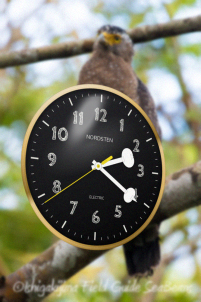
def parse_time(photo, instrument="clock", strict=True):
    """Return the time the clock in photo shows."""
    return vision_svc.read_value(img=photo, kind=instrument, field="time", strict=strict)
2:20:39
